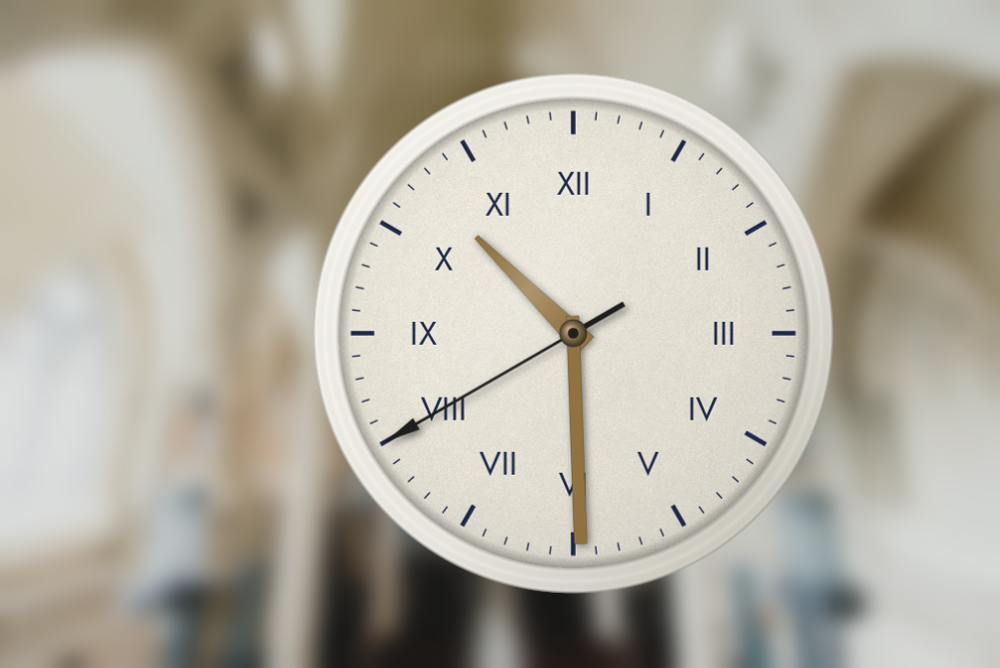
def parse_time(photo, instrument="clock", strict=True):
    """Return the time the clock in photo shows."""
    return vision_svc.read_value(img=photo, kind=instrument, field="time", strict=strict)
10:29:40
